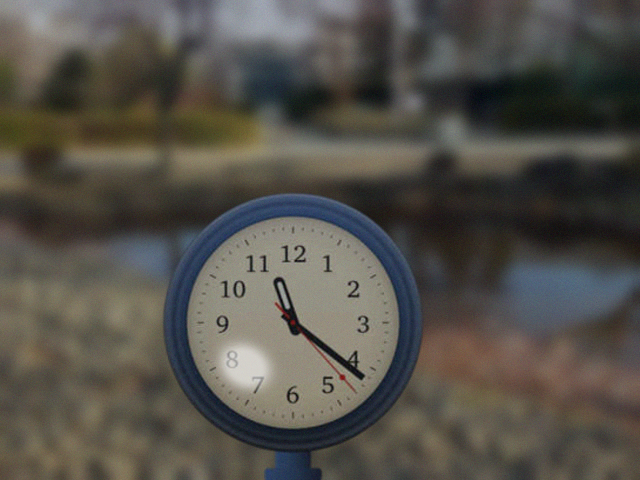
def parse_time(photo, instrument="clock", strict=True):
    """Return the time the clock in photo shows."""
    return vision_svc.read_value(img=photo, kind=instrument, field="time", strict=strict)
11:21:23
